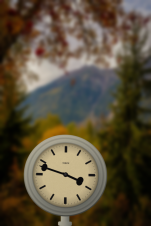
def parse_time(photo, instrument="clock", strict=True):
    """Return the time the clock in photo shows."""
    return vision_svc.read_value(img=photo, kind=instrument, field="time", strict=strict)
3:48
